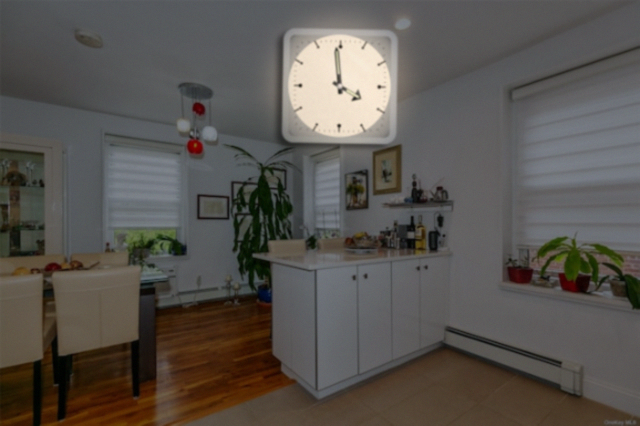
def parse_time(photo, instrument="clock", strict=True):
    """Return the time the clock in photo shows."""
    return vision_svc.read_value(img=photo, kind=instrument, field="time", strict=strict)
3:59
